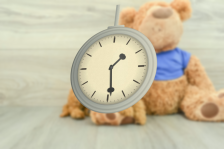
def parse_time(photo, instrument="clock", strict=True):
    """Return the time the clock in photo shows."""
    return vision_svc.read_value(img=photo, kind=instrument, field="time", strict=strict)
1:29
